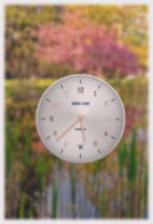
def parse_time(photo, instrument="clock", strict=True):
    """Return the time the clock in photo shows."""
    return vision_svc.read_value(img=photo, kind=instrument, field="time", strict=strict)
5:38
